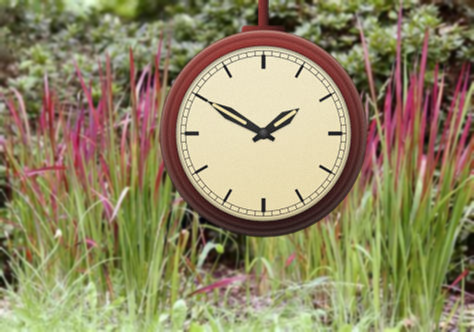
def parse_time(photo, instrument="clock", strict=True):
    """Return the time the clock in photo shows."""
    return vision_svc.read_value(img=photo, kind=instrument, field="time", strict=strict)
1:50
